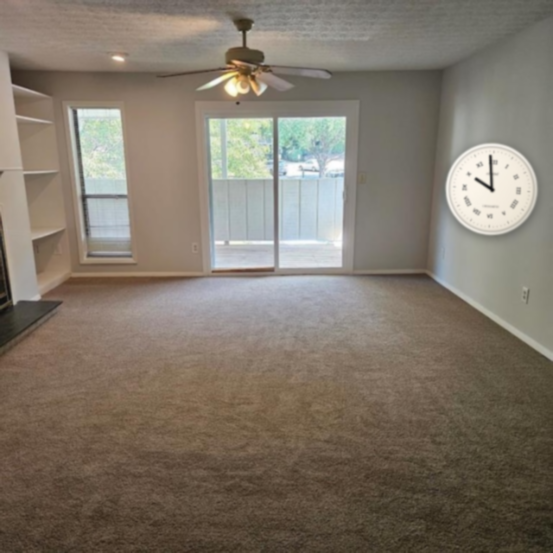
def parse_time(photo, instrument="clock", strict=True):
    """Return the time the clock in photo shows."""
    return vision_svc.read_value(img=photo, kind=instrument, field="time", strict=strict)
9:59
